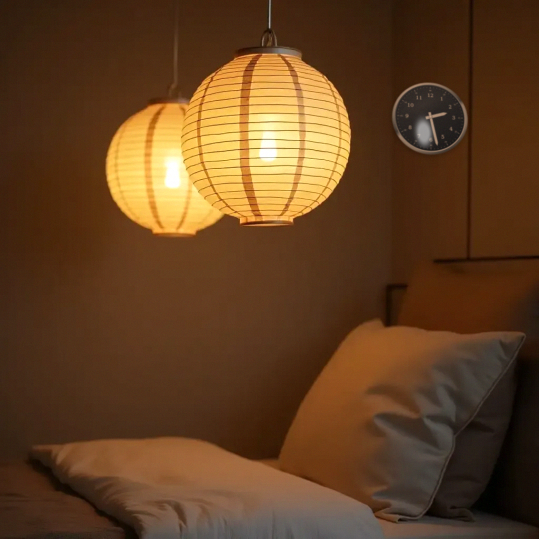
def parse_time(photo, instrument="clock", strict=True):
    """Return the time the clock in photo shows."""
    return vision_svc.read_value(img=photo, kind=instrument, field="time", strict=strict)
2:28
